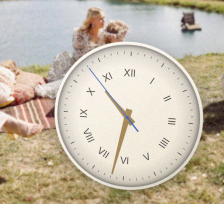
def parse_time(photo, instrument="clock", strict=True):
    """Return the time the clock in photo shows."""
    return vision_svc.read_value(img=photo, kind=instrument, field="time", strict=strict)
10:31:53
